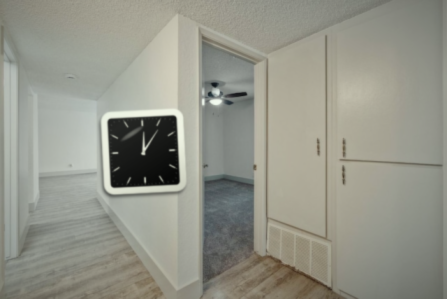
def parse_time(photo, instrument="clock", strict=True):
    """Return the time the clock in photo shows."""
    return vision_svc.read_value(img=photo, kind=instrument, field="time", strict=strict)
12:06
